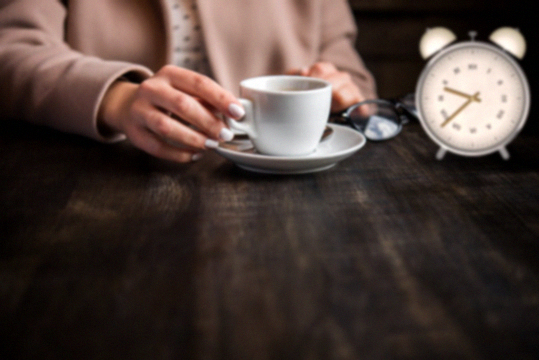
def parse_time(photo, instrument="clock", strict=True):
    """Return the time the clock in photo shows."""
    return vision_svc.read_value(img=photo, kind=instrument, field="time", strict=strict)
9:38
